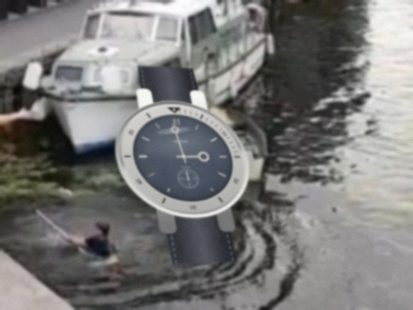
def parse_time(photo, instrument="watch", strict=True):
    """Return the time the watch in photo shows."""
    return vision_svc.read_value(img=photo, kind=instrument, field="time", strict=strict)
2:59
